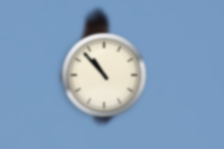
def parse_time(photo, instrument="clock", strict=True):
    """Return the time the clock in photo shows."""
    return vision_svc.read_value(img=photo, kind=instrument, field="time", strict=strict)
10:53
